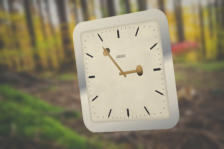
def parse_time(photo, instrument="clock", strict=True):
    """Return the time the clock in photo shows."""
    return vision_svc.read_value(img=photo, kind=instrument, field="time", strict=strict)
2:54
